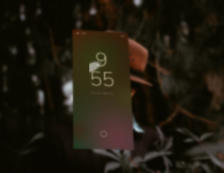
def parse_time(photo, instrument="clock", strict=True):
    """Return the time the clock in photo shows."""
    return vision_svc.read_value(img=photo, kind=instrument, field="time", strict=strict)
9:55
